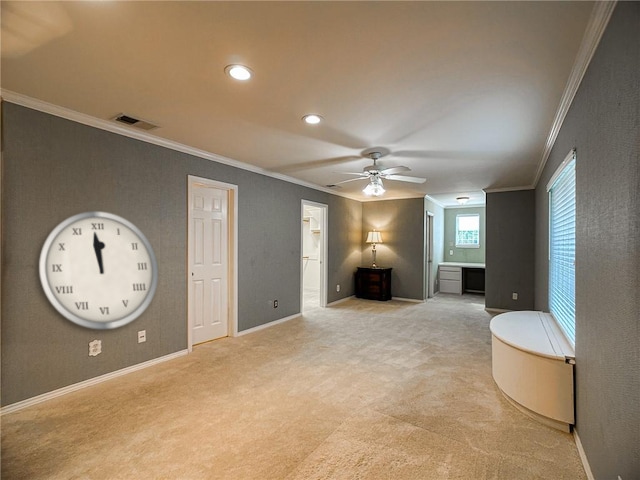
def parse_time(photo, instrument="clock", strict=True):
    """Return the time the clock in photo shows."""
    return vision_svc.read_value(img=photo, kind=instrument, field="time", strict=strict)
11:59
